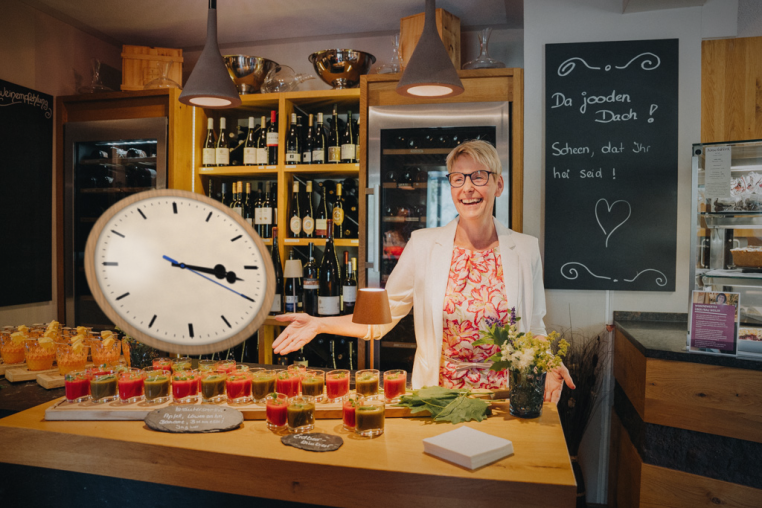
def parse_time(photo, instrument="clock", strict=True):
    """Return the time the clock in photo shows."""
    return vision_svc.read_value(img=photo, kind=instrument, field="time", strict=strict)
3:17:20
